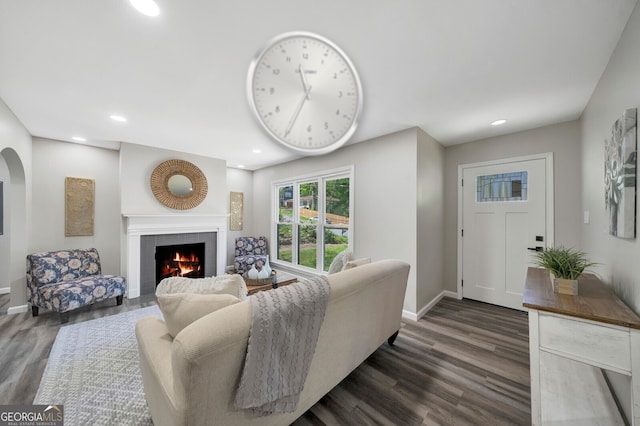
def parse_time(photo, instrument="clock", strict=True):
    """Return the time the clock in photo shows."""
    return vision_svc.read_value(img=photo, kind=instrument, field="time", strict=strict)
11:35
